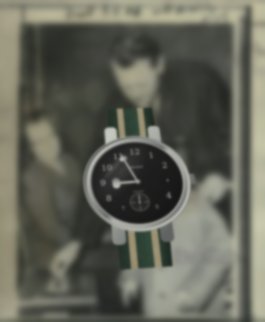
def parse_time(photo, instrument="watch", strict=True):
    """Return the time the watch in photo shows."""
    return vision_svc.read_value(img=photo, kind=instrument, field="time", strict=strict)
8:56
